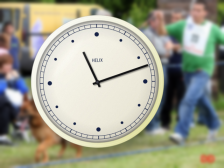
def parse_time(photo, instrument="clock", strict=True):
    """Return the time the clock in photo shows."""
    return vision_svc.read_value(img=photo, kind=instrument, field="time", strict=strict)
11:12
